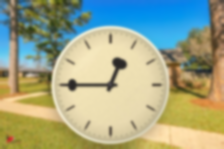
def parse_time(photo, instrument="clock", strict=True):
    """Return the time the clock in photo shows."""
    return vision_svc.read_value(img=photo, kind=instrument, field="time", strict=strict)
12:45
